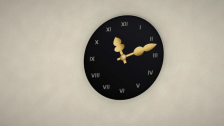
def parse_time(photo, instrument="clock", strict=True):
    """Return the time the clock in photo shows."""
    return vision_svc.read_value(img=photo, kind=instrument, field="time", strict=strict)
11:12
